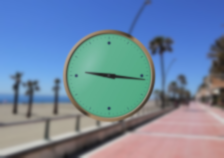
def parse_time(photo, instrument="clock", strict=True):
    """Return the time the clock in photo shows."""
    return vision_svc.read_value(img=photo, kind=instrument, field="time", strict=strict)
9:16
